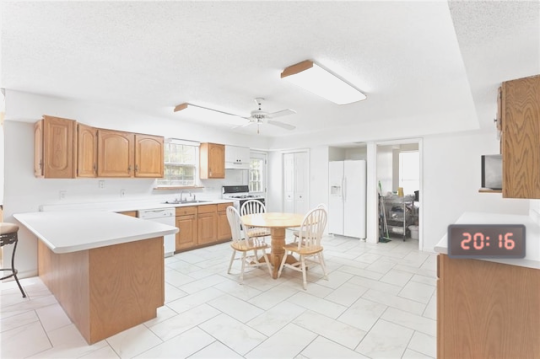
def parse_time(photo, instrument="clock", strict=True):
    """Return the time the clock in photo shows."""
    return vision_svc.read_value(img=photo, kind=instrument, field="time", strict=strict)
20:16
